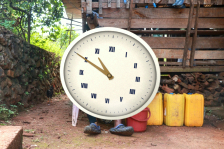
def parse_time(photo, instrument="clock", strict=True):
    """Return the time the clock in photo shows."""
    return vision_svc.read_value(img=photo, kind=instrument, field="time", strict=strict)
10:50
